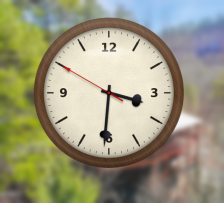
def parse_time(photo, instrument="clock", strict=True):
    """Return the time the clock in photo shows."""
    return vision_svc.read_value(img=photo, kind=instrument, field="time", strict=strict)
3:30:50
